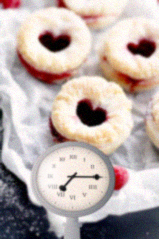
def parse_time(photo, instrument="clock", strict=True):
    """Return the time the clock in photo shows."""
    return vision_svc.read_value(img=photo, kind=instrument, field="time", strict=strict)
7:15
